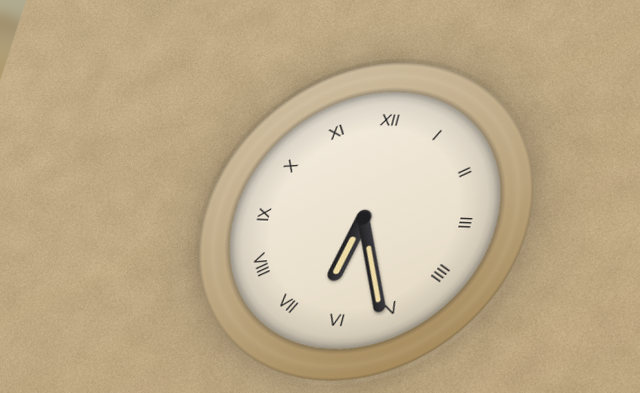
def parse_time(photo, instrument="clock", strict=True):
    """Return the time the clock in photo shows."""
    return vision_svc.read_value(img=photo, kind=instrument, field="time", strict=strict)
6:26
